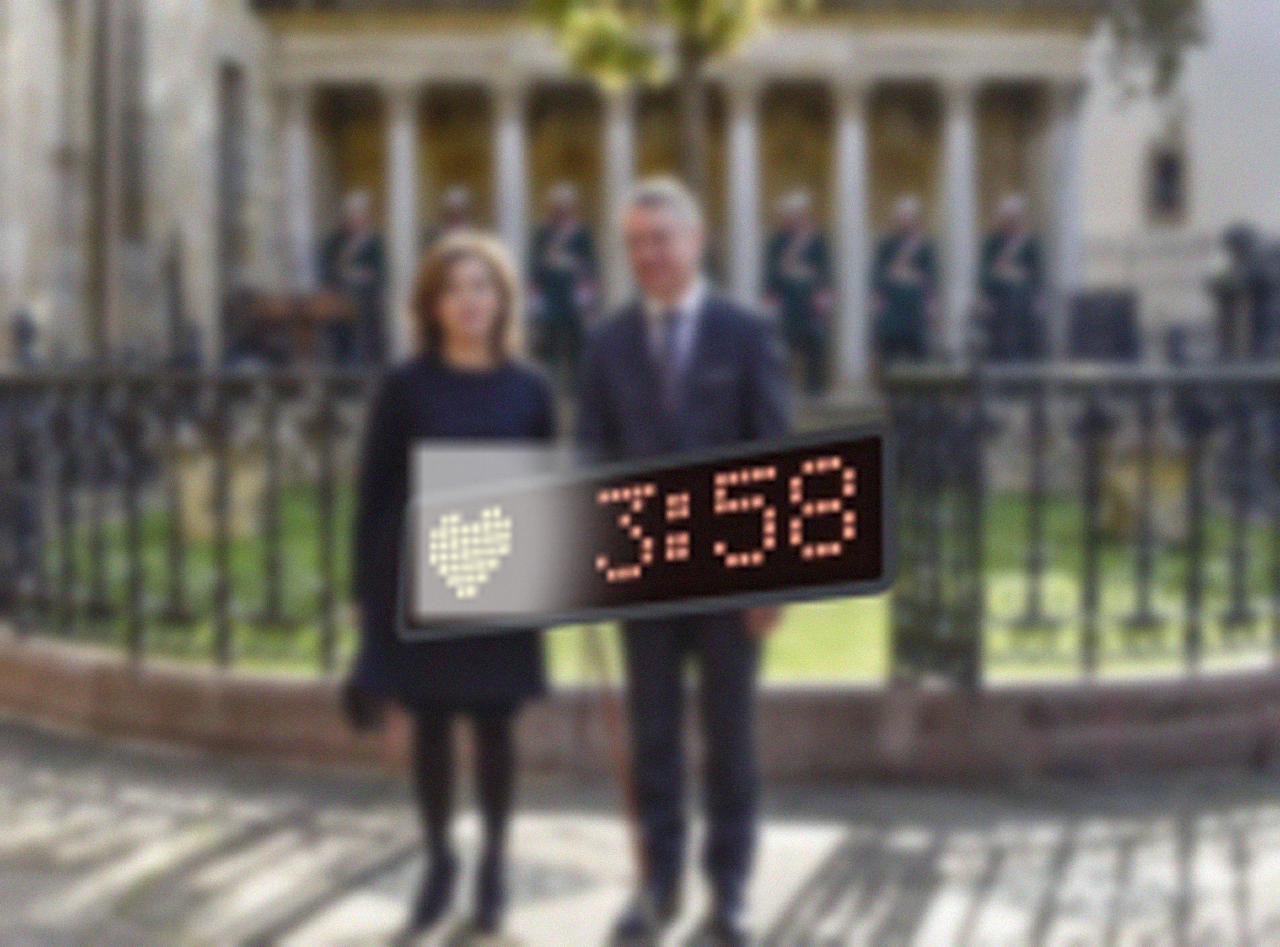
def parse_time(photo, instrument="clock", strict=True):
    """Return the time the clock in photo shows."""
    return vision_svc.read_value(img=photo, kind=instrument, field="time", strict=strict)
3:58
